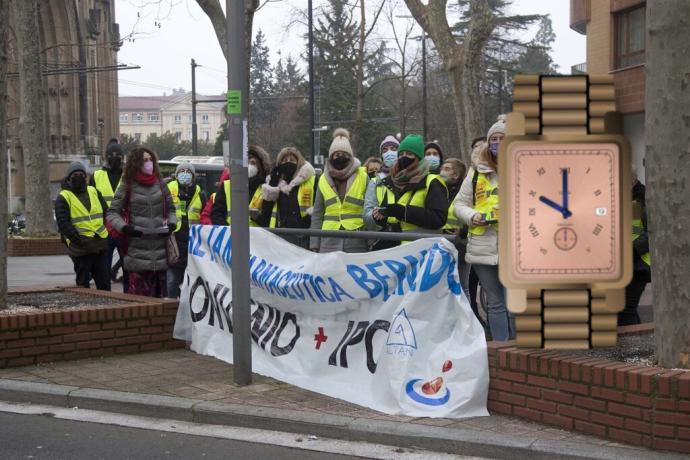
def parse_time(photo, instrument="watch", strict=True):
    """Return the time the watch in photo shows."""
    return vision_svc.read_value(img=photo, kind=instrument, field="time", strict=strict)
10:00
